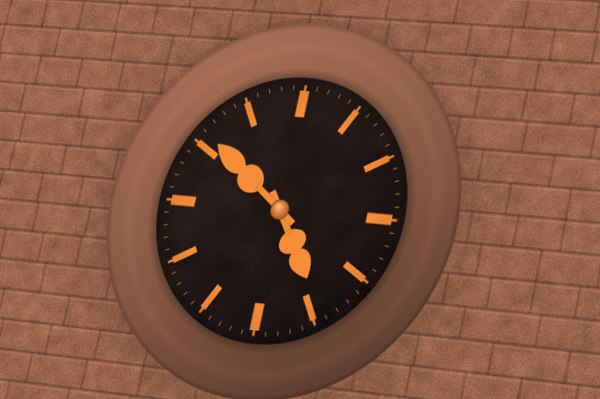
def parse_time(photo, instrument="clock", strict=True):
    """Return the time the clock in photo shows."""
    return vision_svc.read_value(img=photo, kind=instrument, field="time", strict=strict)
4:51
